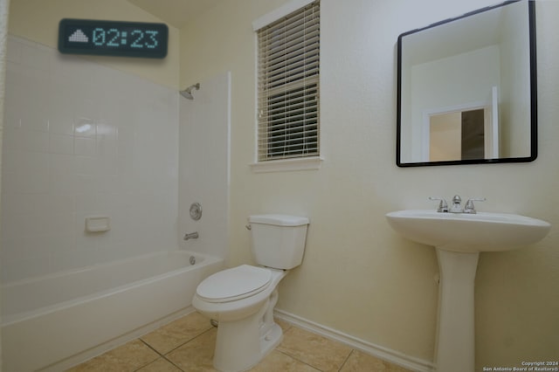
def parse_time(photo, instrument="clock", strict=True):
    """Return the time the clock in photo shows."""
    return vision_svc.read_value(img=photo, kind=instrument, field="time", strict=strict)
2:23
